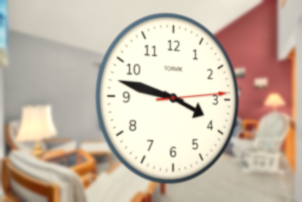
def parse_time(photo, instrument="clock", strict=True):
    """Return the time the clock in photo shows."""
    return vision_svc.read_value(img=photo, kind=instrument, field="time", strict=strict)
3:47:14
